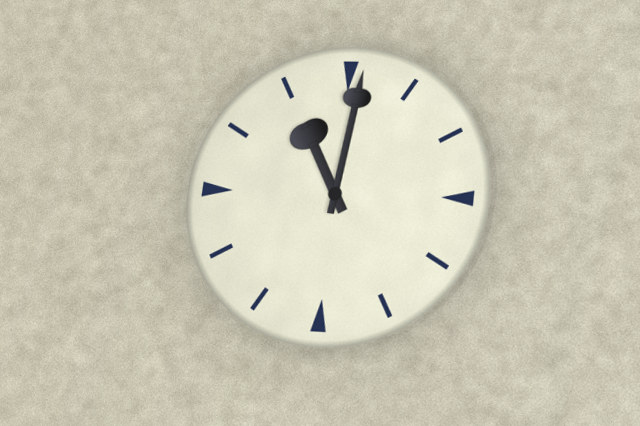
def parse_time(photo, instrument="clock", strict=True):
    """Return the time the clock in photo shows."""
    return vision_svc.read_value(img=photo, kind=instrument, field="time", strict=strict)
11:01
